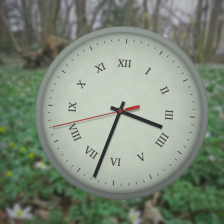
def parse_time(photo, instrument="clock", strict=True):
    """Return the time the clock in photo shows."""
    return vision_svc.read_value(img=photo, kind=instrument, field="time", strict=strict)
3:32:42
